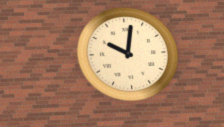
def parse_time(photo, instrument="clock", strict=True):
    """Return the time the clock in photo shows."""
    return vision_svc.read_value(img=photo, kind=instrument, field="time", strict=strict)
10:02
